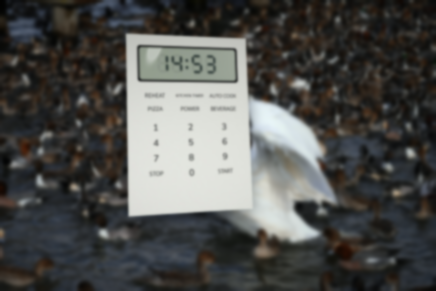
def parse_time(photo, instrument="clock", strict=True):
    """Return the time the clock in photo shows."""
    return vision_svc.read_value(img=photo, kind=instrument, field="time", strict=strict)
14:53
